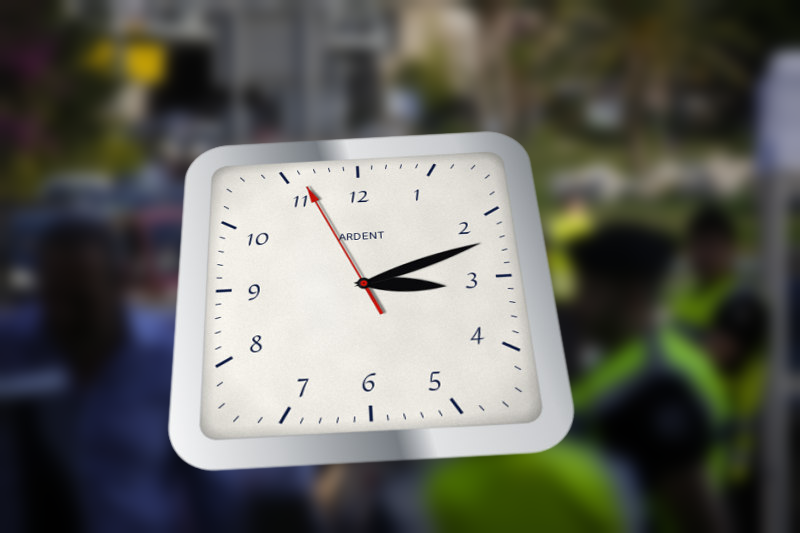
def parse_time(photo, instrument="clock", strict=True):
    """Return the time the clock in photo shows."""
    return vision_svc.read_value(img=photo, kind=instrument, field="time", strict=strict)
3:11:56
